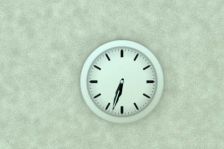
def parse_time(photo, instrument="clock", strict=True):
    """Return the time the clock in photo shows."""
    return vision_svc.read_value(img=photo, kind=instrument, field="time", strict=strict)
6:33
